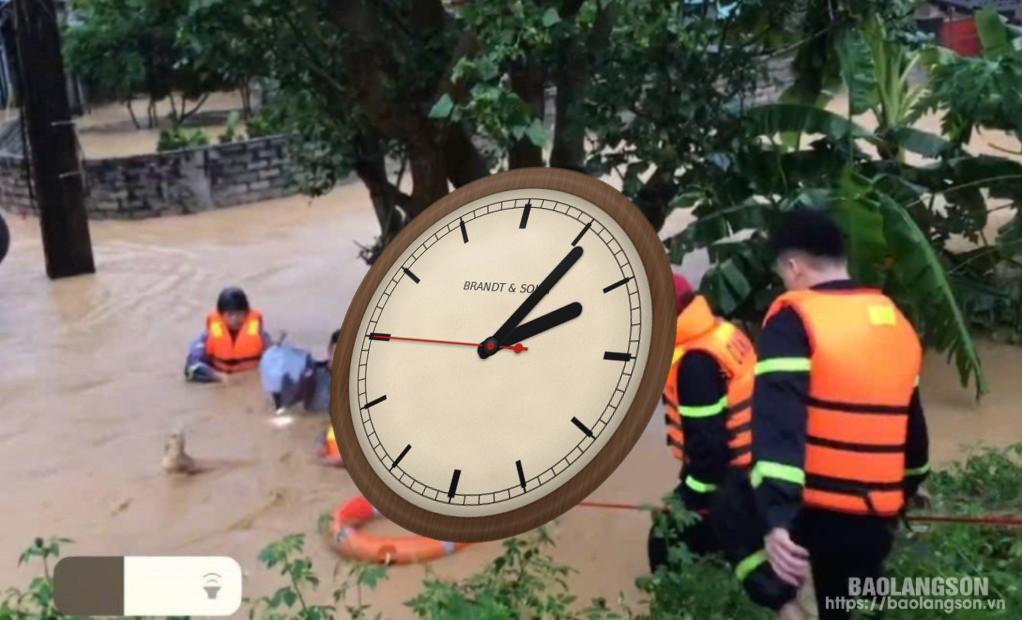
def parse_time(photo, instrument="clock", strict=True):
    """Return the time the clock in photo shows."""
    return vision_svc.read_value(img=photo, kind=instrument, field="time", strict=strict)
2:05:45
